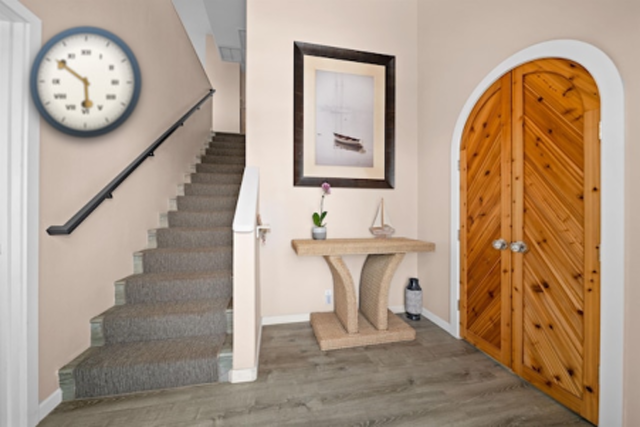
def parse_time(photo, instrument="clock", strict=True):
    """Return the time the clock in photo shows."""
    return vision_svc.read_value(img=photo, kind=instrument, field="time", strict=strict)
5:51
